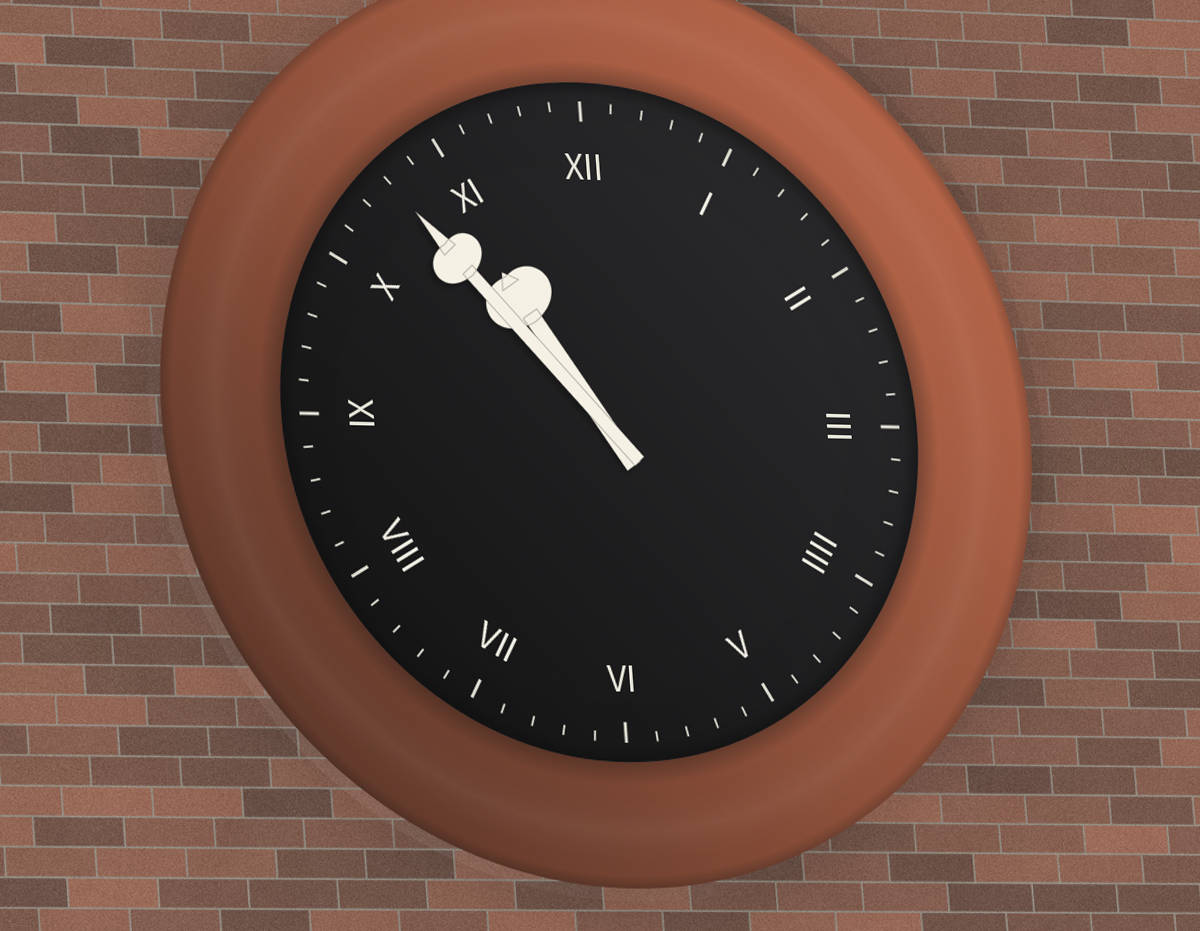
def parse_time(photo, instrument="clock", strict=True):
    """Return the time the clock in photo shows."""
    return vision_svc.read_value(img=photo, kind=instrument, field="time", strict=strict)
10:53
